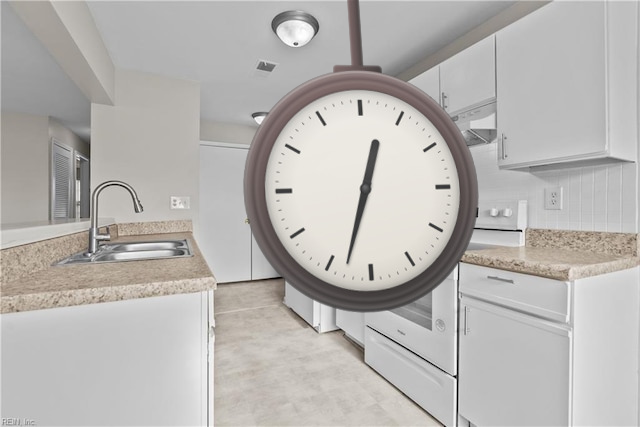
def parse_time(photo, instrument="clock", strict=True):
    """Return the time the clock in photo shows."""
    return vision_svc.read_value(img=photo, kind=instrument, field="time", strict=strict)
12:33
